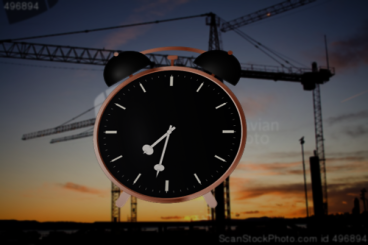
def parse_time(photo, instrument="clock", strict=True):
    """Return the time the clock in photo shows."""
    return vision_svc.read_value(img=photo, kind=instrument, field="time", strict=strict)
7:32
